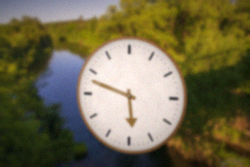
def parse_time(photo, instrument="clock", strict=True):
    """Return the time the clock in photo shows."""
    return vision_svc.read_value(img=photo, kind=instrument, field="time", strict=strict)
5:48
